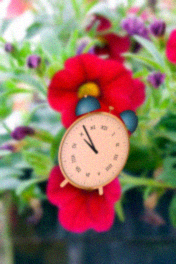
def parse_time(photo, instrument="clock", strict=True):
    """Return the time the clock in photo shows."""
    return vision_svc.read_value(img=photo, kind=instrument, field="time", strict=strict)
9:52
